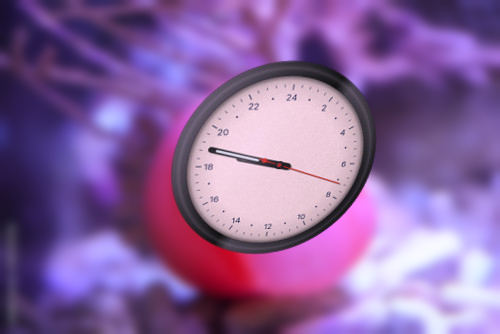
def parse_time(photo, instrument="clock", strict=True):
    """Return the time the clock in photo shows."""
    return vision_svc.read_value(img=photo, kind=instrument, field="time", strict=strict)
18:47:18
